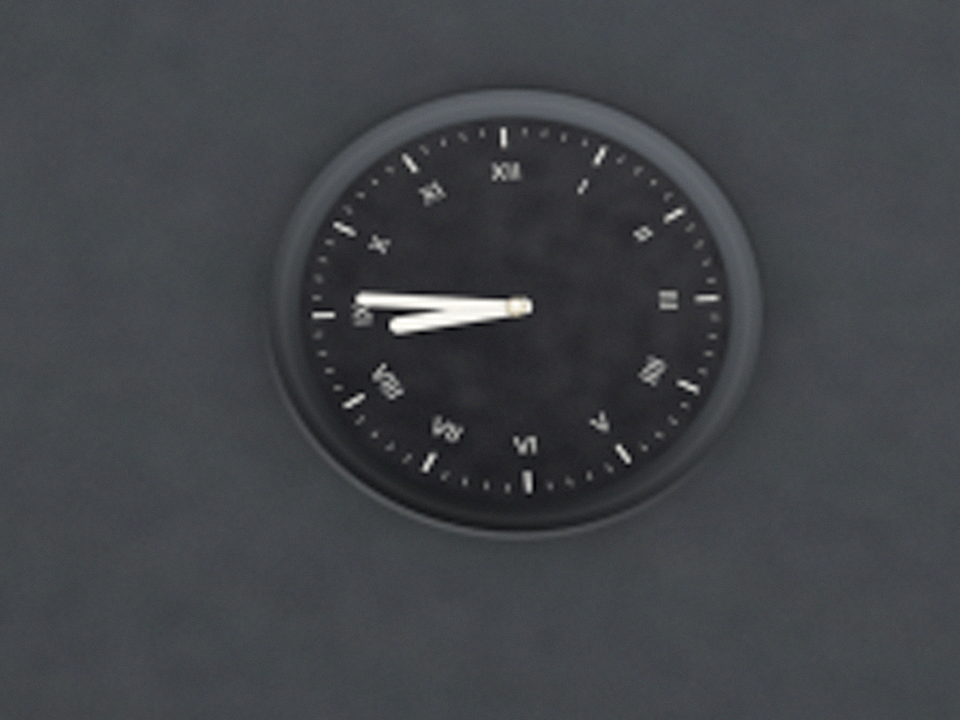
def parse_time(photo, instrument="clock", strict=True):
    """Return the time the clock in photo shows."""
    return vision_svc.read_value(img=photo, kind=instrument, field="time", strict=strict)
8:46
